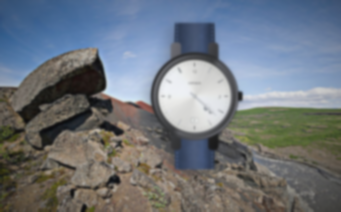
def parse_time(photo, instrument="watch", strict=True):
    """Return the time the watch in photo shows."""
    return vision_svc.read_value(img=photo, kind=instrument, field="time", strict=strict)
4:22
